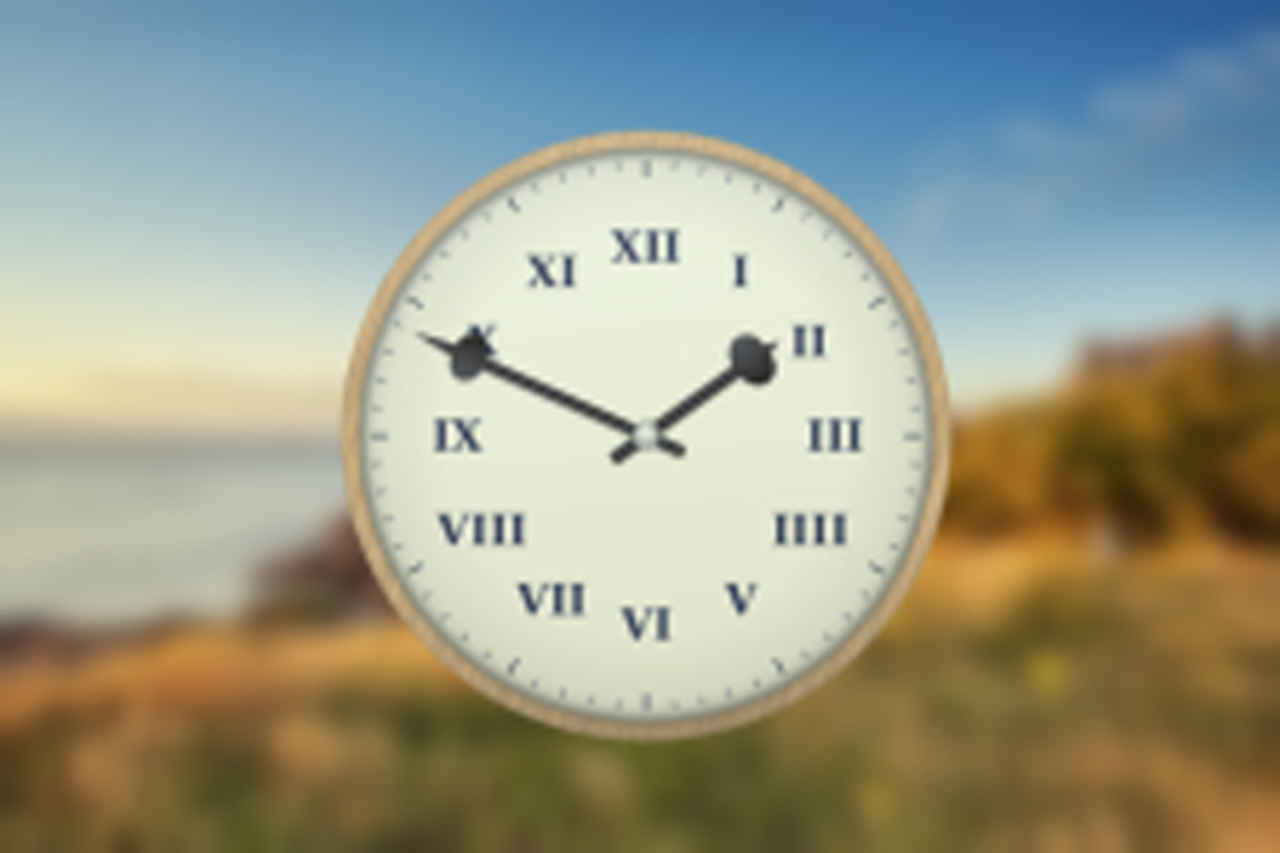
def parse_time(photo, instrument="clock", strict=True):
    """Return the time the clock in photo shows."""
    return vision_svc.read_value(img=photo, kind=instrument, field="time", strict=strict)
1:49
